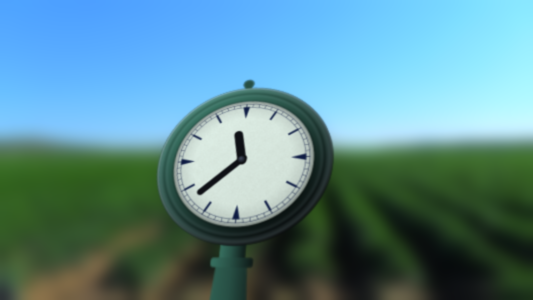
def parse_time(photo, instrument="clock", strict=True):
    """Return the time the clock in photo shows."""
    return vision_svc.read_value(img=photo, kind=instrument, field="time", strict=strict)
11:38
